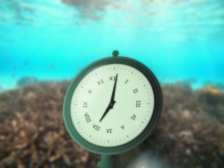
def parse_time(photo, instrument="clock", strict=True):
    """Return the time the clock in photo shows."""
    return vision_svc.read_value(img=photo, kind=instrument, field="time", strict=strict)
7:01
